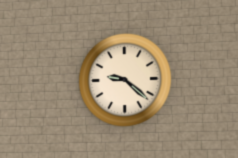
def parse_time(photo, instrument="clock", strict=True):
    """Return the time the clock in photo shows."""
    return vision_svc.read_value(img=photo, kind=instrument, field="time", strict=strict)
9:22
